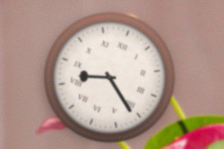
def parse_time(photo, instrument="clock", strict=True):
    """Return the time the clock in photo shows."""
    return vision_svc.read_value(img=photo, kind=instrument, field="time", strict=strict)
8:21
